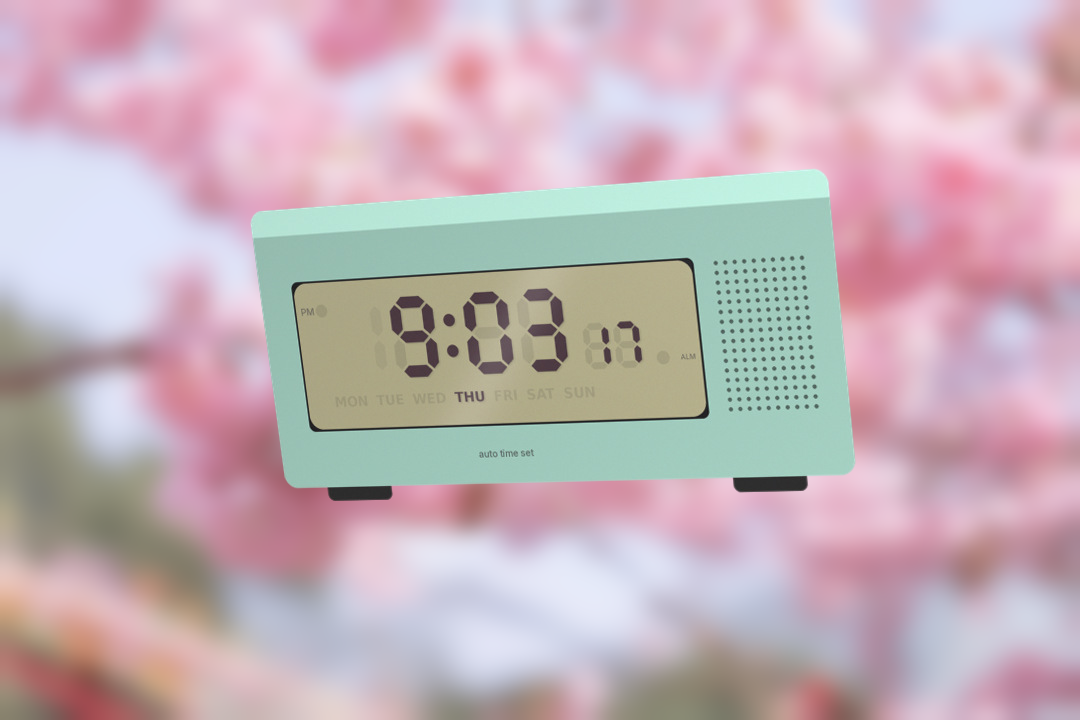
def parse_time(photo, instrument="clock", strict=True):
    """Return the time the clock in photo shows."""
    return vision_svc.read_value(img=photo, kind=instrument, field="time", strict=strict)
9:03:17
